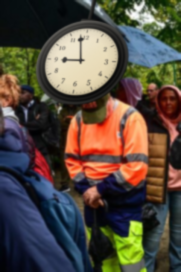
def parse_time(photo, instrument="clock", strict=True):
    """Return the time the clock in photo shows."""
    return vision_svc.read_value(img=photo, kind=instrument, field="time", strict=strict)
8:58
